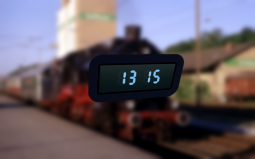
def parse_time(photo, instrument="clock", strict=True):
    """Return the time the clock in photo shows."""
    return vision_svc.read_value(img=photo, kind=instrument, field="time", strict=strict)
13:15
